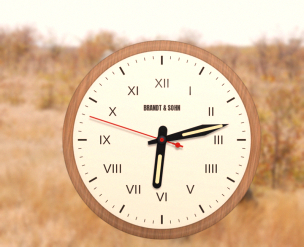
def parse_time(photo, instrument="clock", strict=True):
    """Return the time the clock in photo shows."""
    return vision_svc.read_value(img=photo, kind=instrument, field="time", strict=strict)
6:12:48
